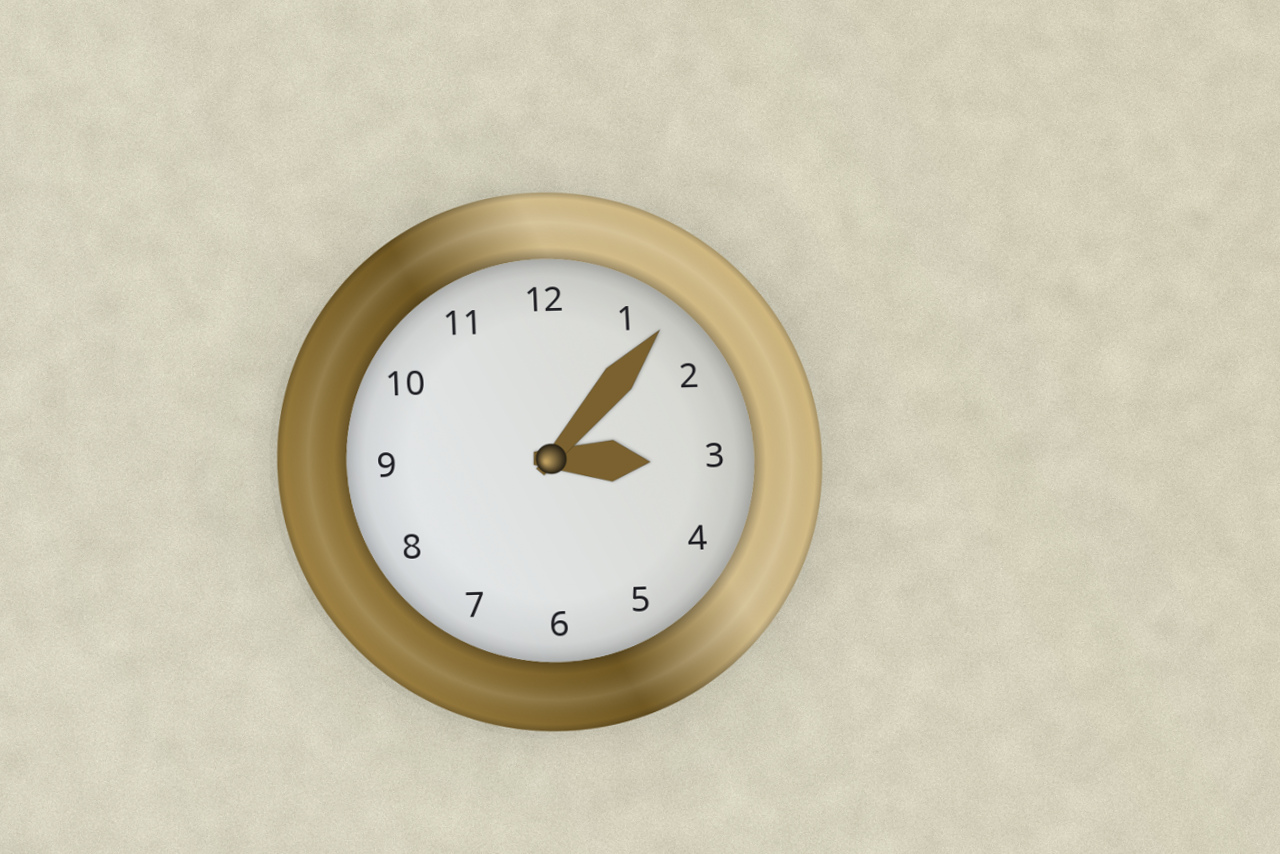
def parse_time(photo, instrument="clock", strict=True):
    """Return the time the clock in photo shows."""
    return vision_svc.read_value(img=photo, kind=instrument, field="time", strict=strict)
3:07
